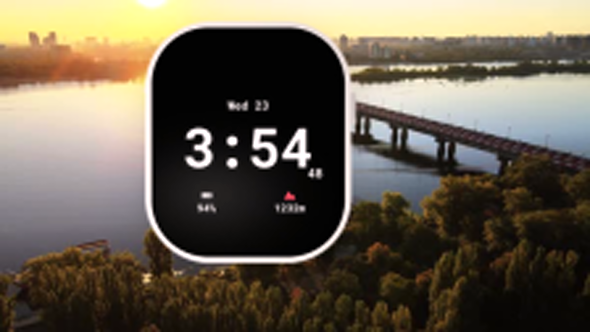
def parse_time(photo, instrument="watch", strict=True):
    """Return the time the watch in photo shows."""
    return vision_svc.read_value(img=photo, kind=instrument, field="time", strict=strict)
3:54
